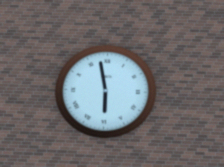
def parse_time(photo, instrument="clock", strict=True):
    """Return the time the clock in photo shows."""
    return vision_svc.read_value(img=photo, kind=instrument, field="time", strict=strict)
5:58
